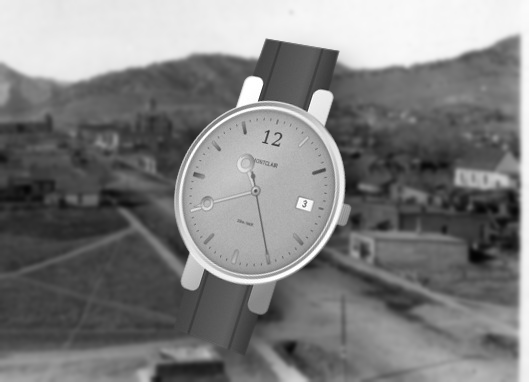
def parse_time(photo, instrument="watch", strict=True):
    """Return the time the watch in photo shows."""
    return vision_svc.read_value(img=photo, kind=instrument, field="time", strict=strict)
10:40:25
